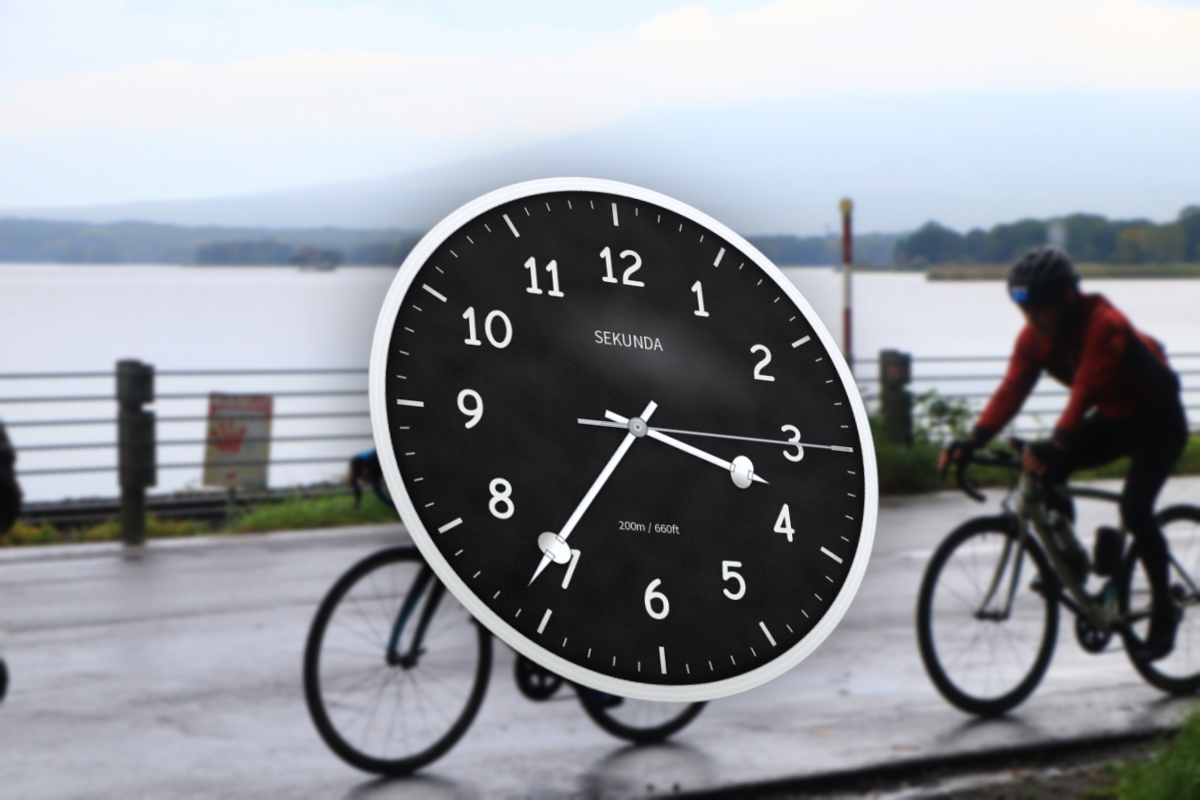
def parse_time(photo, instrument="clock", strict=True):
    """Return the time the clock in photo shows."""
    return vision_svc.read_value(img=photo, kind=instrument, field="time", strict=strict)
3:36:15
